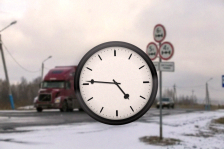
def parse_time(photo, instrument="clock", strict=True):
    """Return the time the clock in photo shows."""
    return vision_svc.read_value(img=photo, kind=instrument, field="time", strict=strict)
4:46
